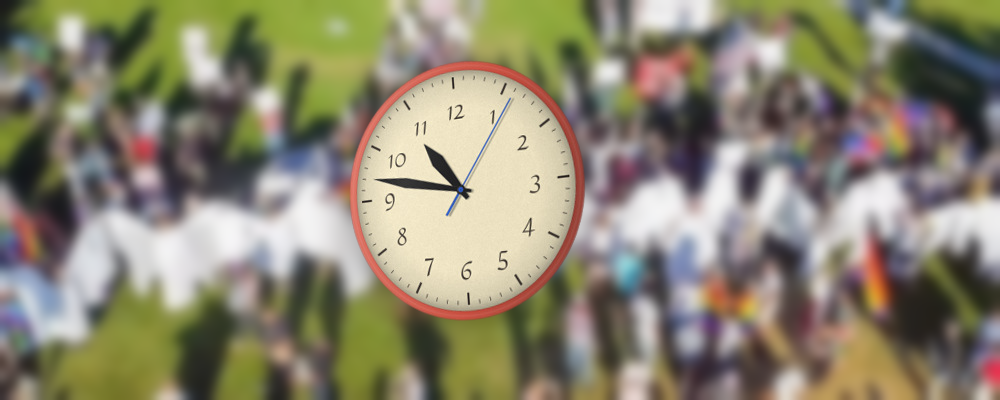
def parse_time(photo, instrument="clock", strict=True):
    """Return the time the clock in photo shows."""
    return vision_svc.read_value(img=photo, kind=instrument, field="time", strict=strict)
10:47:06
